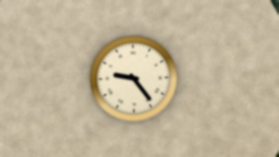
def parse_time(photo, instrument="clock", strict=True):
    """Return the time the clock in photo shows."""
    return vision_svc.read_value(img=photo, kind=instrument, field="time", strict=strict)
9:24
